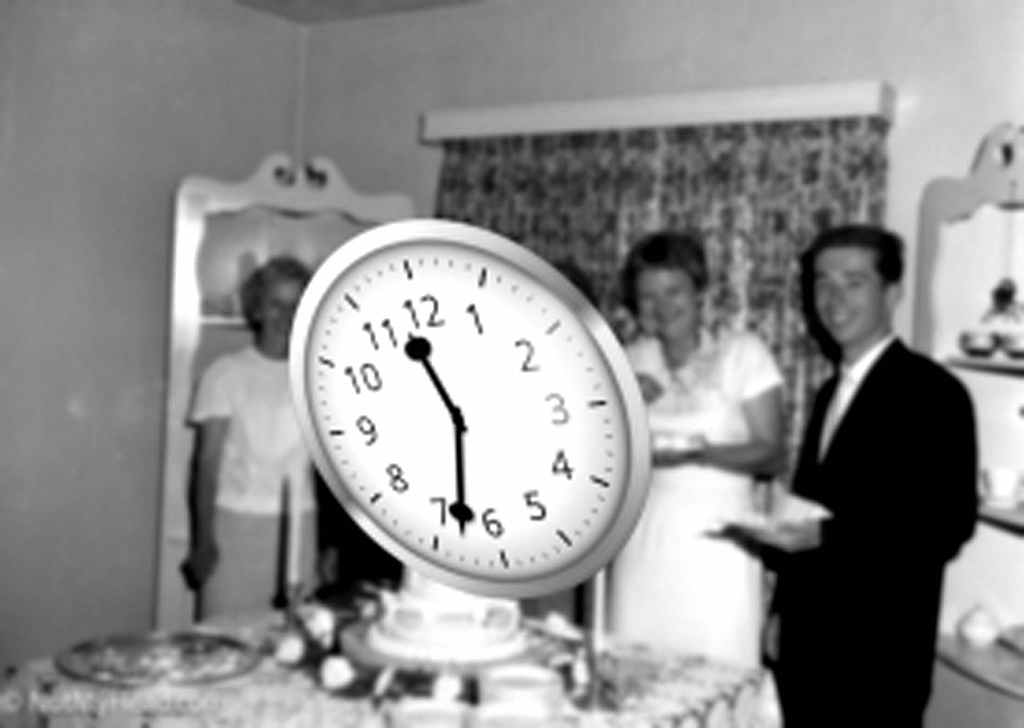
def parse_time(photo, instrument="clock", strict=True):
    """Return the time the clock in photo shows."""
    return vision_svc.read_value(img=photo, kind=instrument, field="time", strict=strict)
11:33
